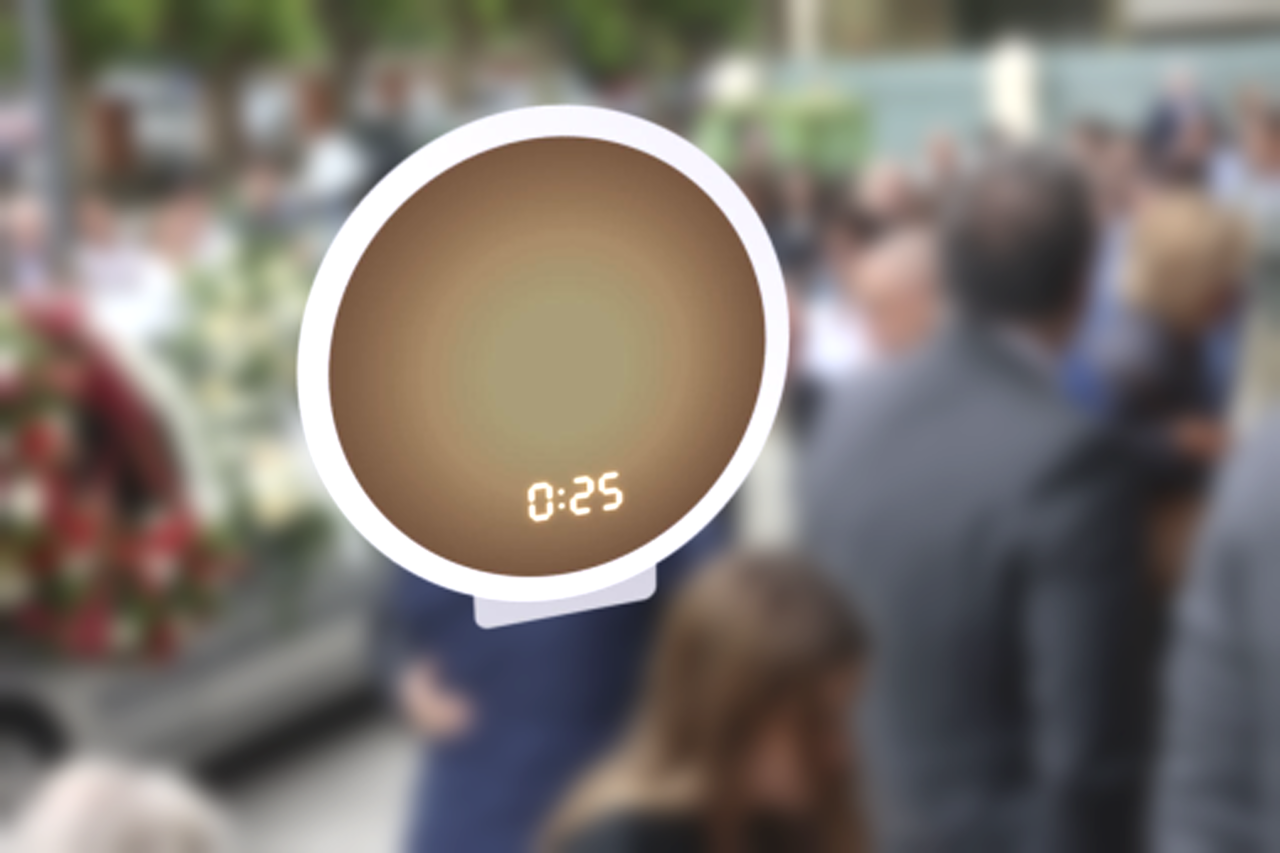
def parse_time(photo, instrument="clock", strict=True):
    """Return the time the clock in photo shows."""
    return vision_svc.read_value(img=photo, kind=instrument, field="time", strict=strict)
0:25
